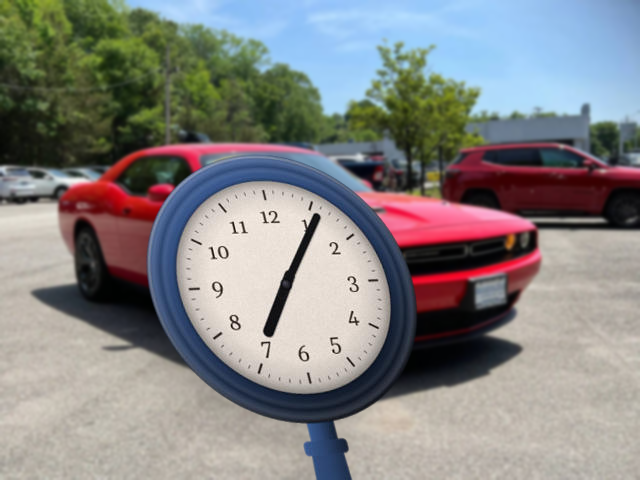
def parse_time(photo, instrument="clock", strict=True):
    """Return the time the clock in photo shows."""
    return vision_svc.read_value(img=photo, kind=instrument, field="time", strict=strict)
7:06
